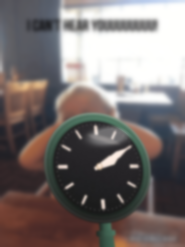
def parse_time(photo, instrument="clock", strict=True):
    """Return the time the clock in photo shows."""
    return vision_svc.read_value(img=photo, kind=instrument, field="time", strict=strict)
2:10
